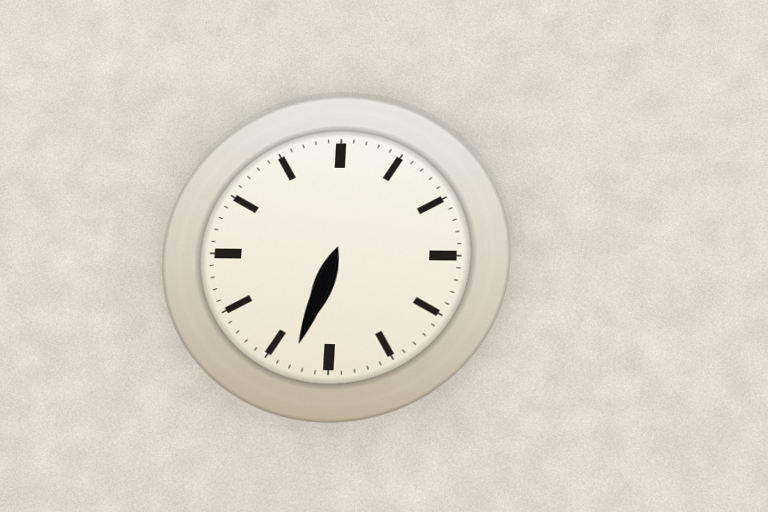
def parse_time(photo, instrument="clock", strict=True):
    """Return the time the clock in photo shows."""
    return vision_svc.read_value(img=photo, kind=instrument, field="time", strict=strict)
6:33
